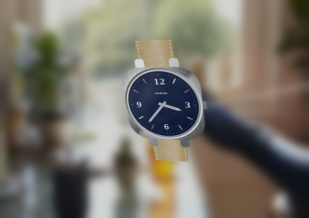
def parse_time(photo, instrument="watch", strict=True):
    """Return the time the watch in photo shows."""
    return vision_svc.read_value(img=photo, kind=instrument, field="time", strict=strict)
3:37
